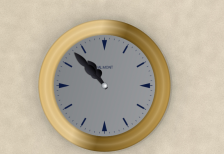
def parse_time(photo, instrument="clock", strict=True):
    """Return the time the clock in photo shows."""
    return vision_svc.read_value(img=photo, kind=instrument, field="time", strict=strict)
10:53
